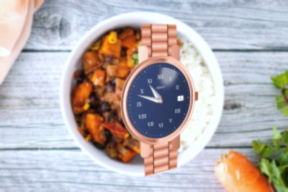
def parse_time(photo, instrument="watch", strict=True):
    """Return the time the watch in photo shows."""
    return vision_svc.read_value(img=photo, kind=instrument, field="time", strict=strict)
10:48
